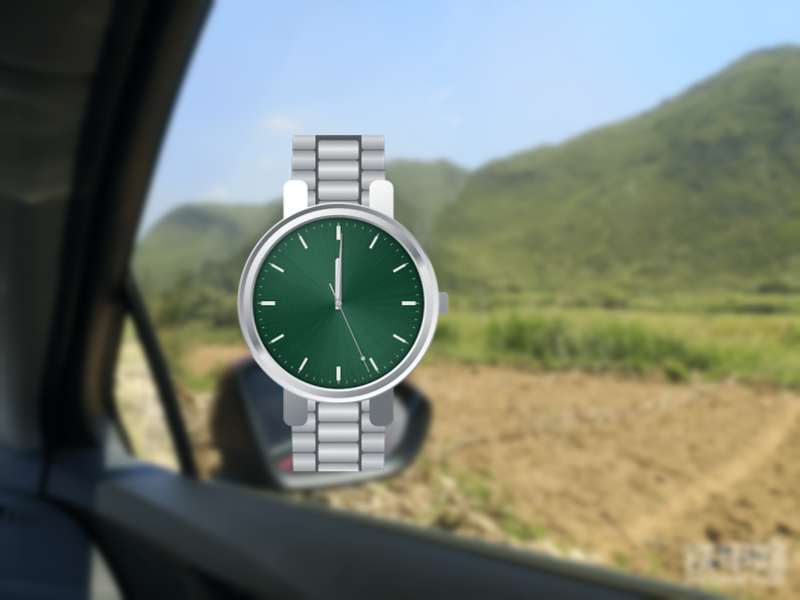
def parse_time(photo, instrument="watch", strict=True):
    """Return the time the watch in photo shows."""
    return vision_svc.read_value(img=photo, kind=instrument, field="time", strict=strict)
12:00:26
